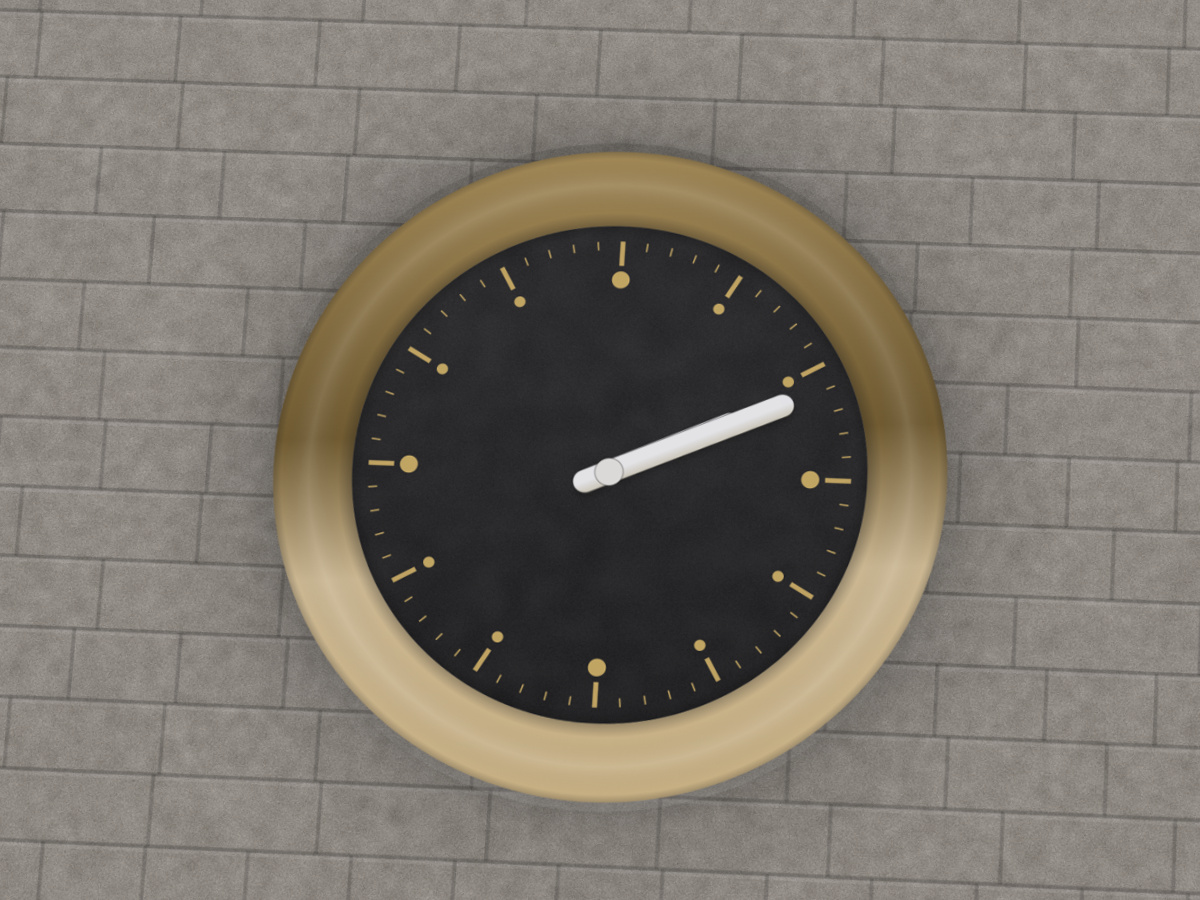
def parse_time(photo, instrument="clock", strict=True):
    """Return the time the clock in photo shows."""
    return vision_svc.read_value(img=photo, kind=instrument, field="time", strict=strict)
2:11
